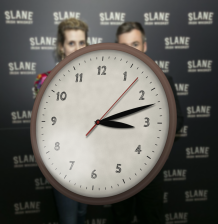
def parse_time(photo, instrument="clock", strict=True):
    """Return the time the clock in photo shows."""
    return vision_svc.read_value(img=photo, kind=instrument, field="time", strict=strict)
3:12:07
